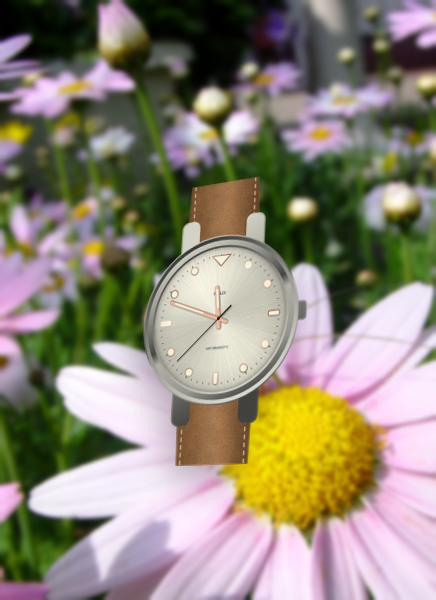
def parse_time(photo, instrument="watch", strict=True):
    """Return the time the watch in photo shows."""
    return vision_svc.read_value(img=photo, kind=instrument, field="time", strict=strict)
11:48:38
